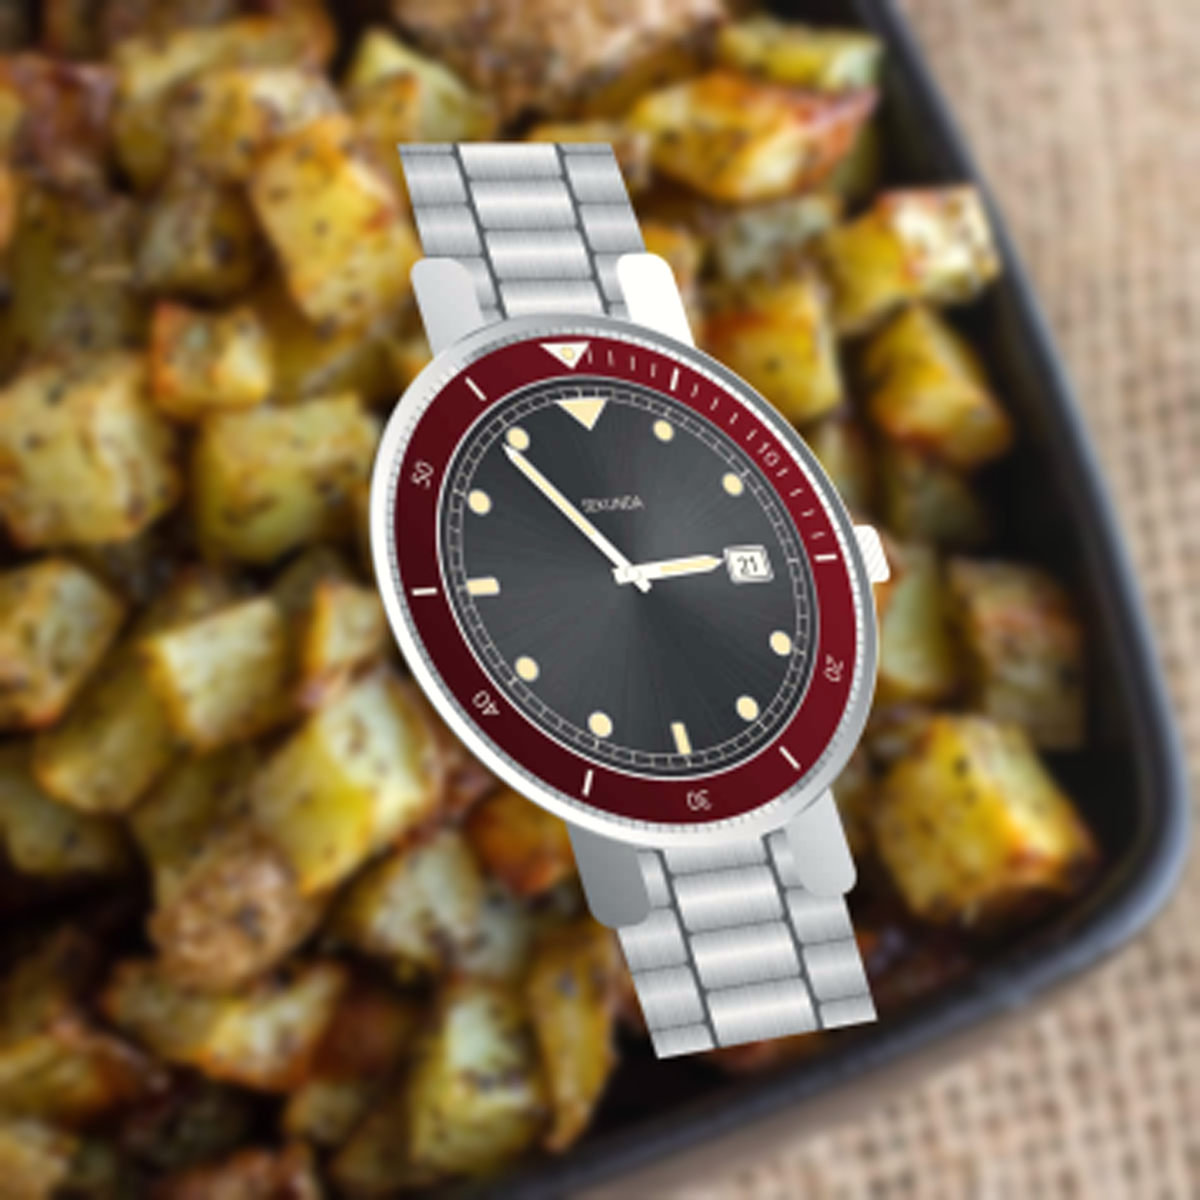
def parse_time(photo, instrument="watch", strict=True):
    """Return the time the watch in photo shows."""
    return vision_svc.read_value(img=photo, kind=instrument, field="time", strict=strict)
2:54
